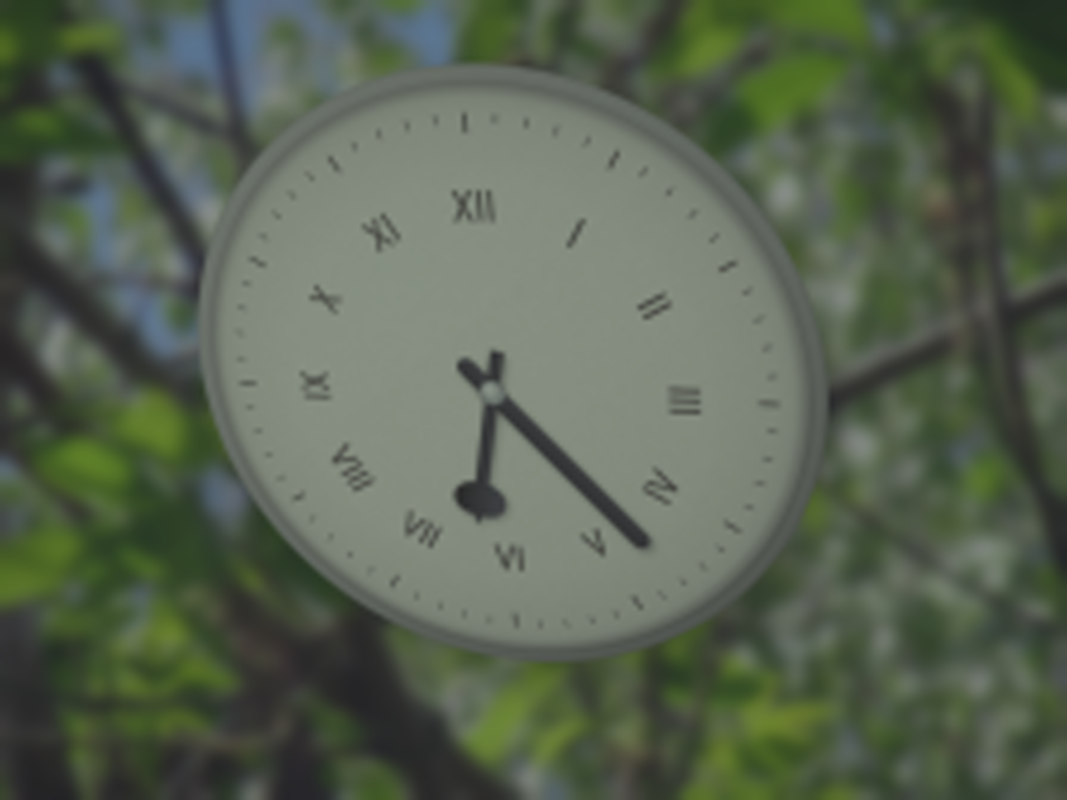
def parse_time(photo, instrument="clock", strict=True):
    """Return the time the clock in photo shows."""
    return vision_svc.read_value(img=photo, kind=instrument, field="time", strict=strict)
6:23
